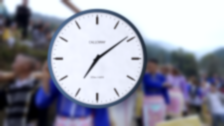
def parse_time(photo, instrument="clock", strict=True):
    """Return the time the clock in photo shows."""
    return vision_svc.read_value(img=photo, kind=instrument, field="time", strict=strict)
7:09
